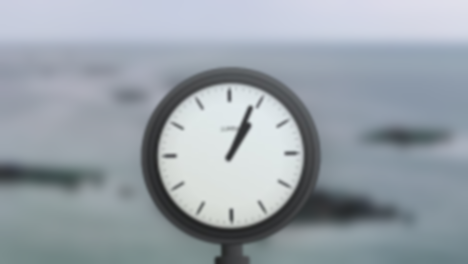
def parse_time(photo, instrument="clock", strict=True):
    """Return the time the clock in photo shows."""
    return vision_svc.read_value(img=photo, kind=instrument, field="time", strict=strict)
1:04
